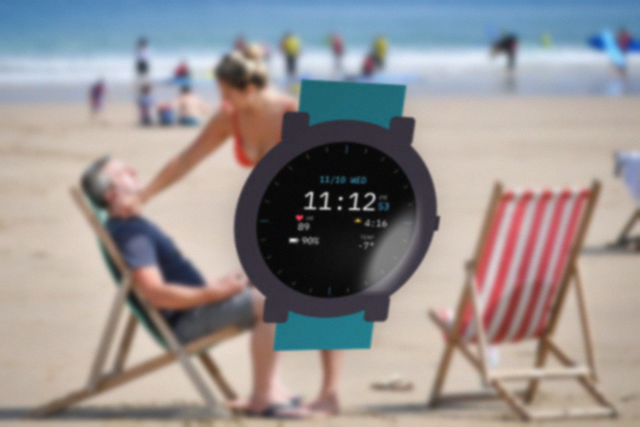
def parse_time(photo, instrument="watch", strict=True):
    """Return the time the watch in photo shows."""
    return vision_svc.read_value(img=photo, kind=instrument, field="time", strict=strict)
11:12
